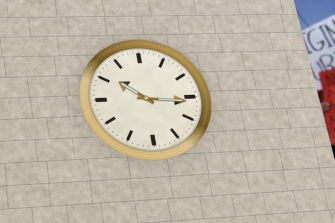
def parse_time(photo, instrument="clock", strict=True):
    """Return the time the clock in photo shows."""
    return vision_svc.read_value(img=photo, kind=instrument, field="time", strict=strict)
10:16
